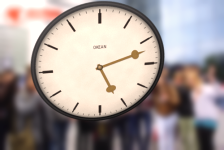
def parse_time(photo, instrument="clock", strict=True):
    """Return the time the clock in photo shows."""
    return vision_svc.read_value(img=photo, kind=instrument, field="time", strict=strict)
5:12
